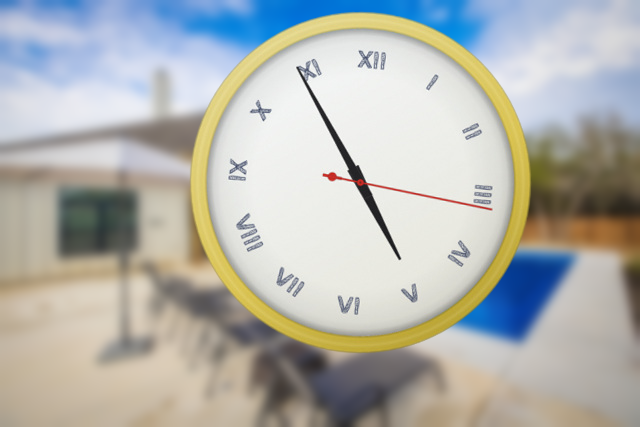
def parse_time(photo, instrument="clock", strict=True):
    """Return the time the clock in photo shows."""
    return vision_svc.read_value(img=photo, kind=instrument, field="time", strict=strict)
4:54:16
